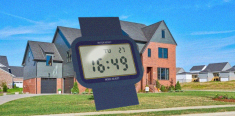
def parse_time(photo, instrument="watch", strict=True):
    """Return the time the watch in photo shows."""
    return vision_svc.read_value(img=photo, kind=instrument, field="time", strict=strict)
16:49
